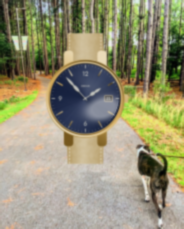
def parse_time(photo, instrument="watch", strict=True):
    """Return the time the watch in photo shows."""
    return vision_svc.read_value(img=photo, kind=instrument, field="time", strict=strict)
1:53
